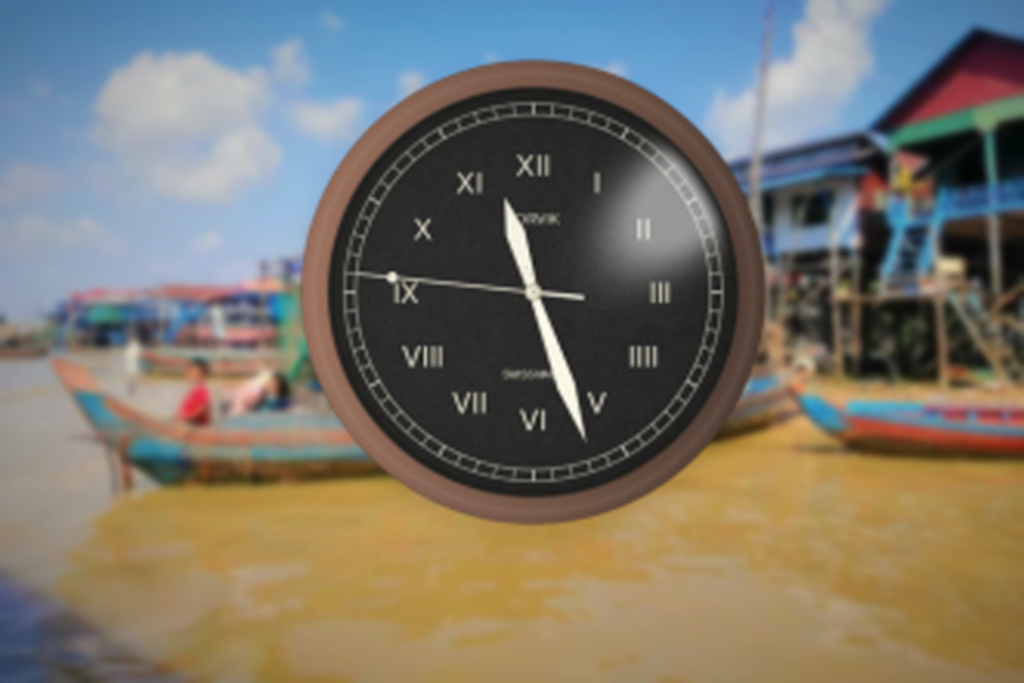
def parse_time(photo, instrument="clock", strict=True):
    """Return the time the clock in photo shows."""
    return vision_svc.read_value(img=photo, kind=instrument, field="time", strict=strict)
11:26:46
